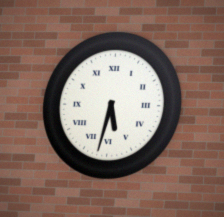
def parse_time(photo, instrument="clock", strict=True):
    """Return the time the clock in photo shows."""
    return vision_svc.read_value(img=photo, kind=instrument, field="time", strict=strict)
5:32
